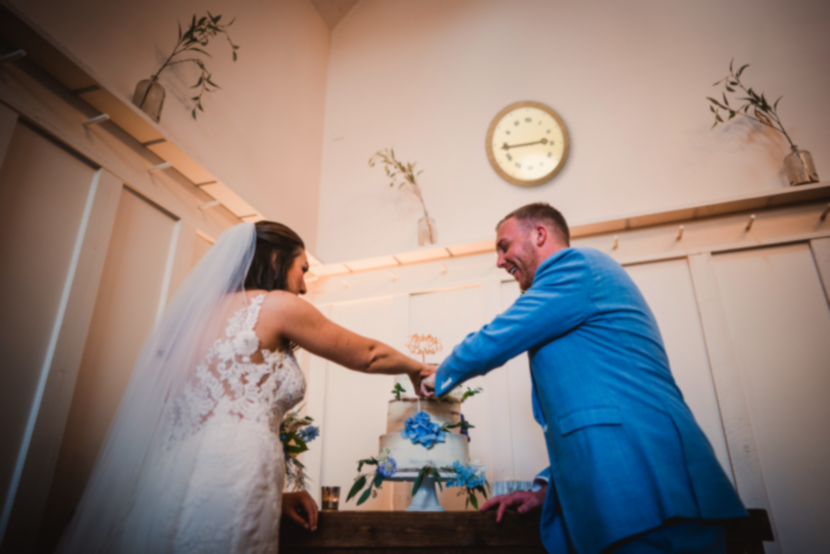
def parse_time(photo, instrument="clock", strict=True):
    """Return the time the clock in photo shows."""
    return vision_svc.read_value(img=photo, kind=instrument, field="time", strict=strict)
2:44
